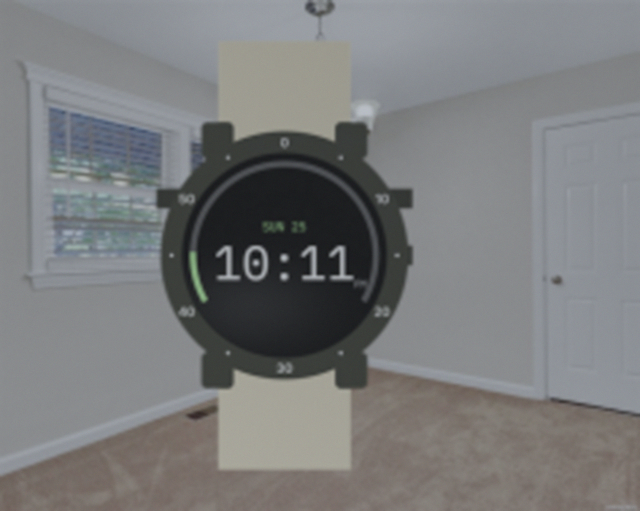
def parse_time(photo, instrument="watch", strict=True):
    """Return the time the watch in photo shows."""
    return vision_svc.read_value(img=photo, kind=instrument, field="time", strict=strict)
10:11
